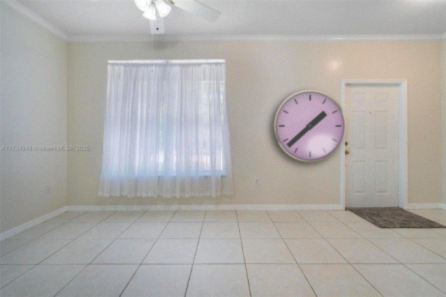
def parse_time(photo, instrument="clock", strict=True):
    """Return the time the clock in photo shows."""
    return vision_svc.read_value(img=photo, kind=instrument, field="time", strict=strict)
1:38
